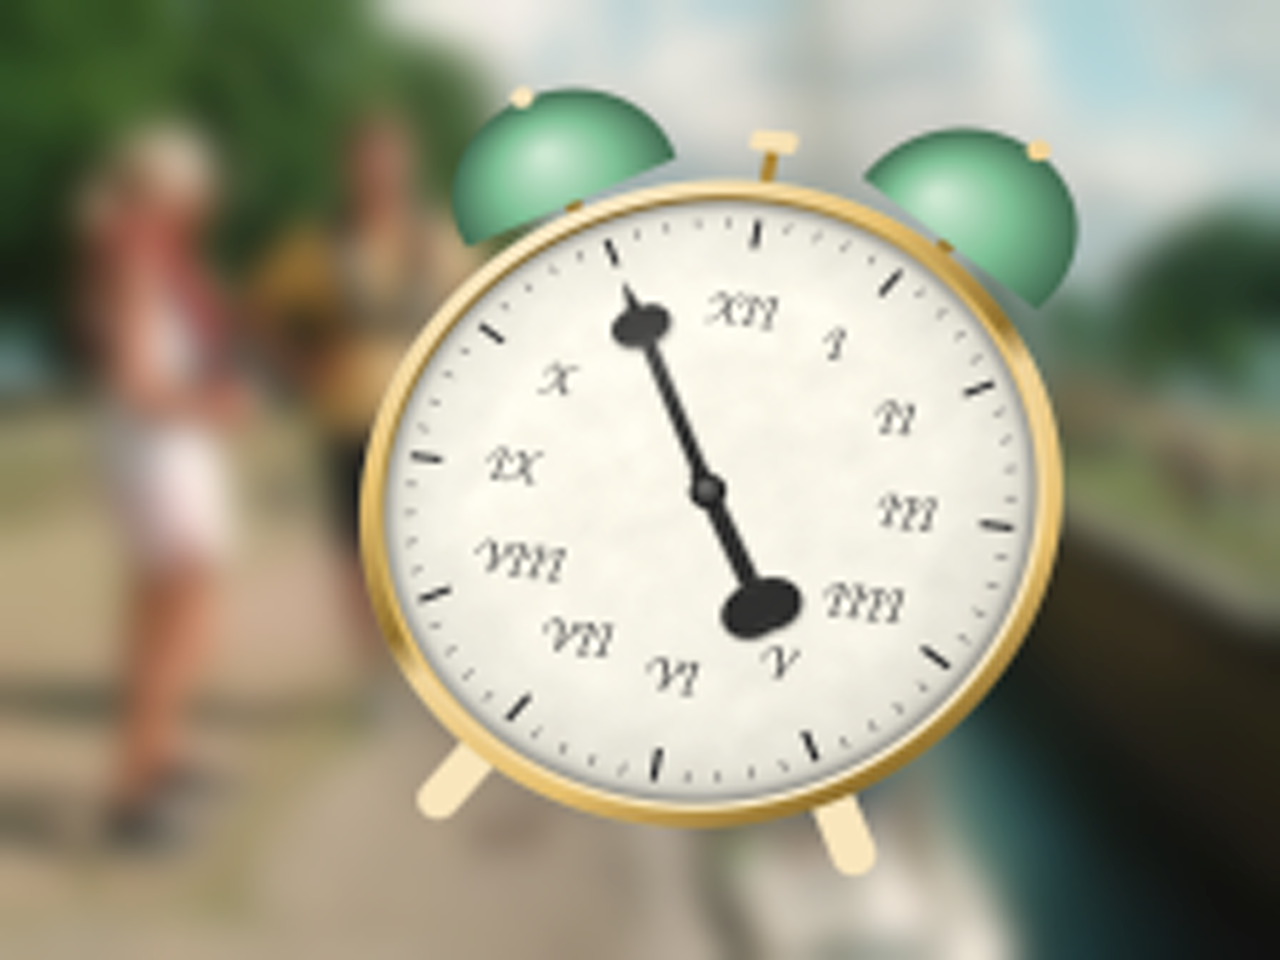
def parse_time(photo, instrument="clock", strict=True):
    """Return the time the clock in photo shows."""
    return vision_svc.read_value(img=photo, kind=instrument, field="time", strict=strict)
4:55
